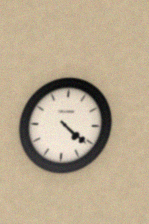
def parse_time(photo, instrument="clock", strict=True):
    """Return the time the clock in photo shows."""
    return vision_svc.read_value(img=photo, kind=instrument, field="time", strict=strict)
4:21
